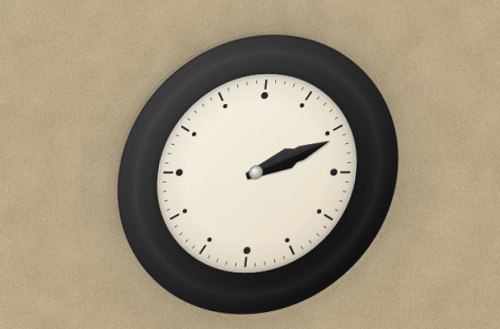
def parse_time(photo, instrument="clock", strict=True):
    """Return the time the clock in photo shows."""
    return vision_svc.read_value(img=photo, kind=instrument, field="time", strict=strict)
2:11
